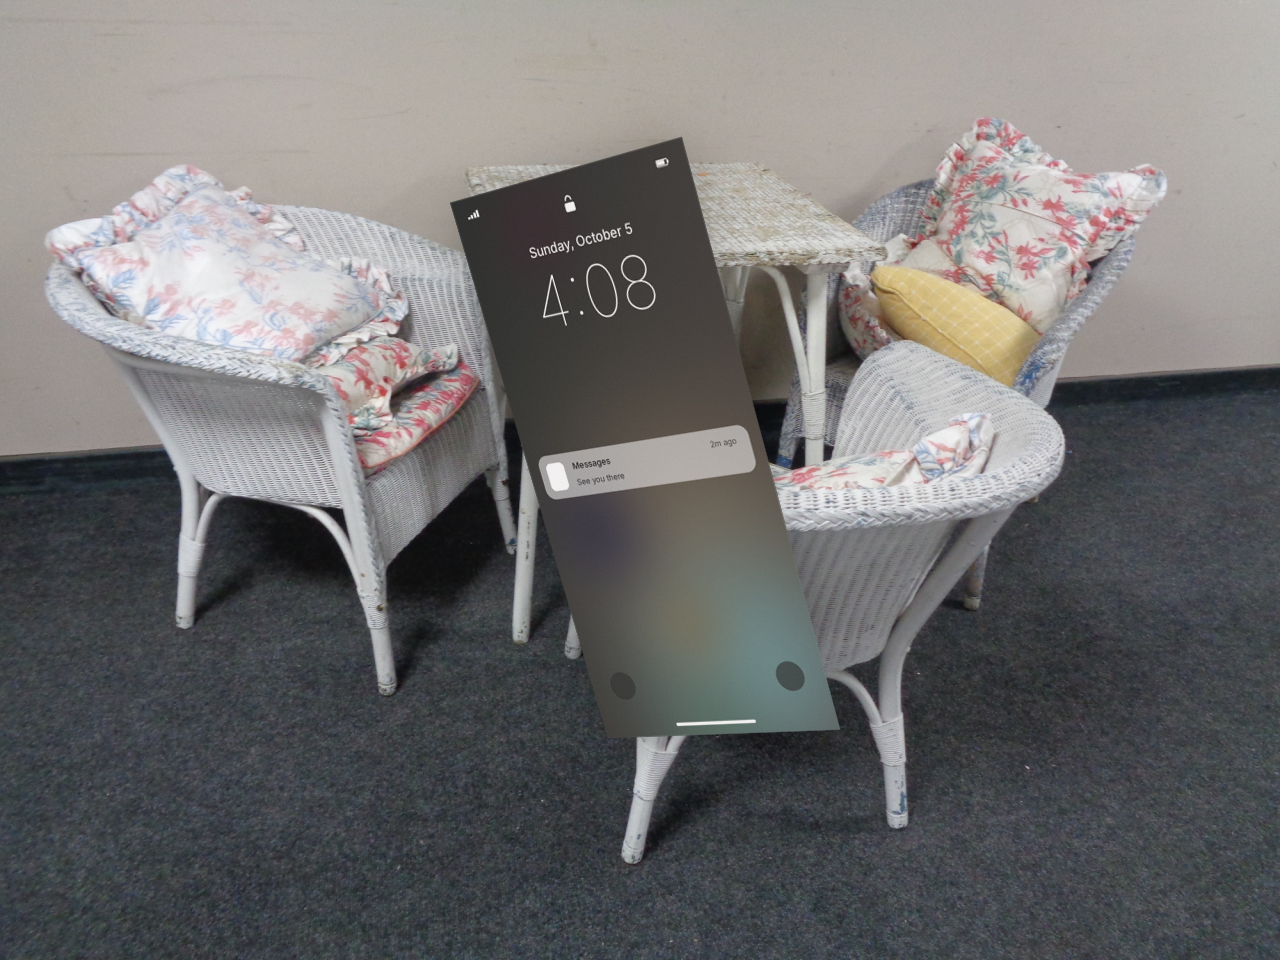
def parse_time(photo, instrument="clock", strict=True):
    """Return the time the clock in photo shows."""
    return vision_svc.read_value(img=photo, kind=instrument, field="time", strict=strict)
4:08
